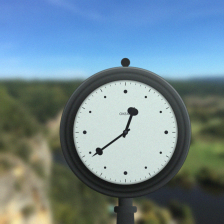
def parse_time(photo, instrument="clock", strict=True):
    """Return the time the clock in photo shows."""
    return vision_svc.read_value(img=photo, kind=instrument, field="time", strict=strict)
12:39
